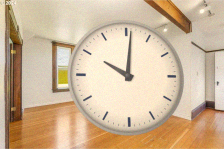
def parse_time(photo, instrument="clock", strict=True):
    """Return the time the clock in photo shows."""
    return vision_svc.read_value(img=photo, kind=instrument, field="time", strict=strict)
10:01
